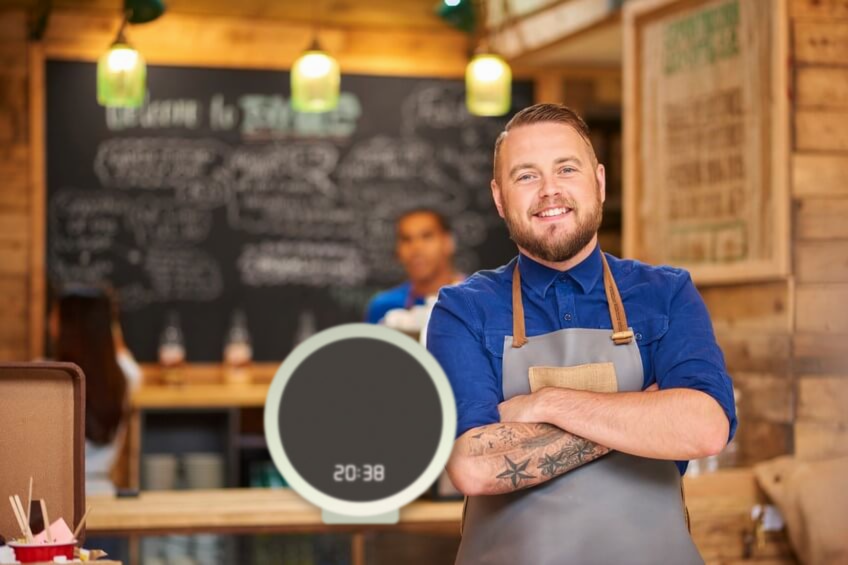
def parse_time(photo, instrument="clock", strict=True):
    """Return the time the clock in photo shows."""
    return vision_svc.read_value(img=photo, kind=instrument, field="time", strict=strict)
20:38
